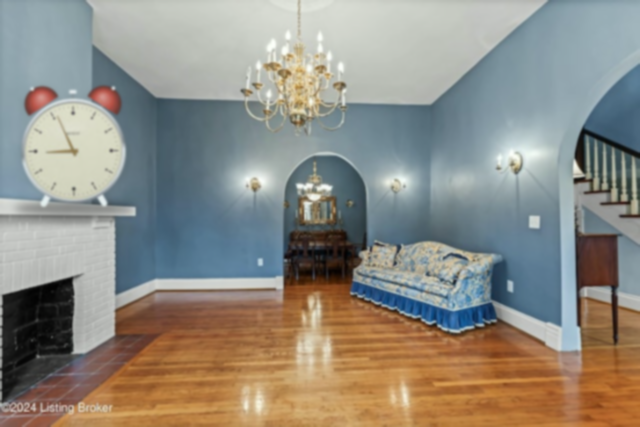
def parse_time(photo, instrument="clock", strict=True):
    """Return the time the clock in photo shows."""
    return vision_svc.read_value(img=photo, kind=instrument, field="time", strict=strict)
8:56
